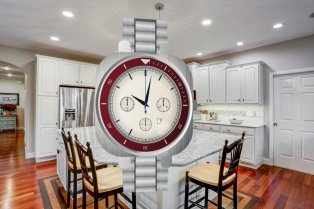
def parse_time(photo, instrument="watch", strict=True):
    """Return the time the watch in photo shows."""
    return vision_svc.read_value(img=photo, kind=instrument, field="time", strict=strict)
10:02
